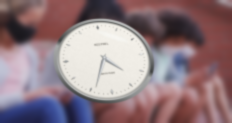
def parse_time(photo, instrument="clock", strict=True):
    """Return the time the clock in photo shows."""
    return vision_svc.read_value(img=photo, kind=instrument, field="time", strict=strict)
4:34
